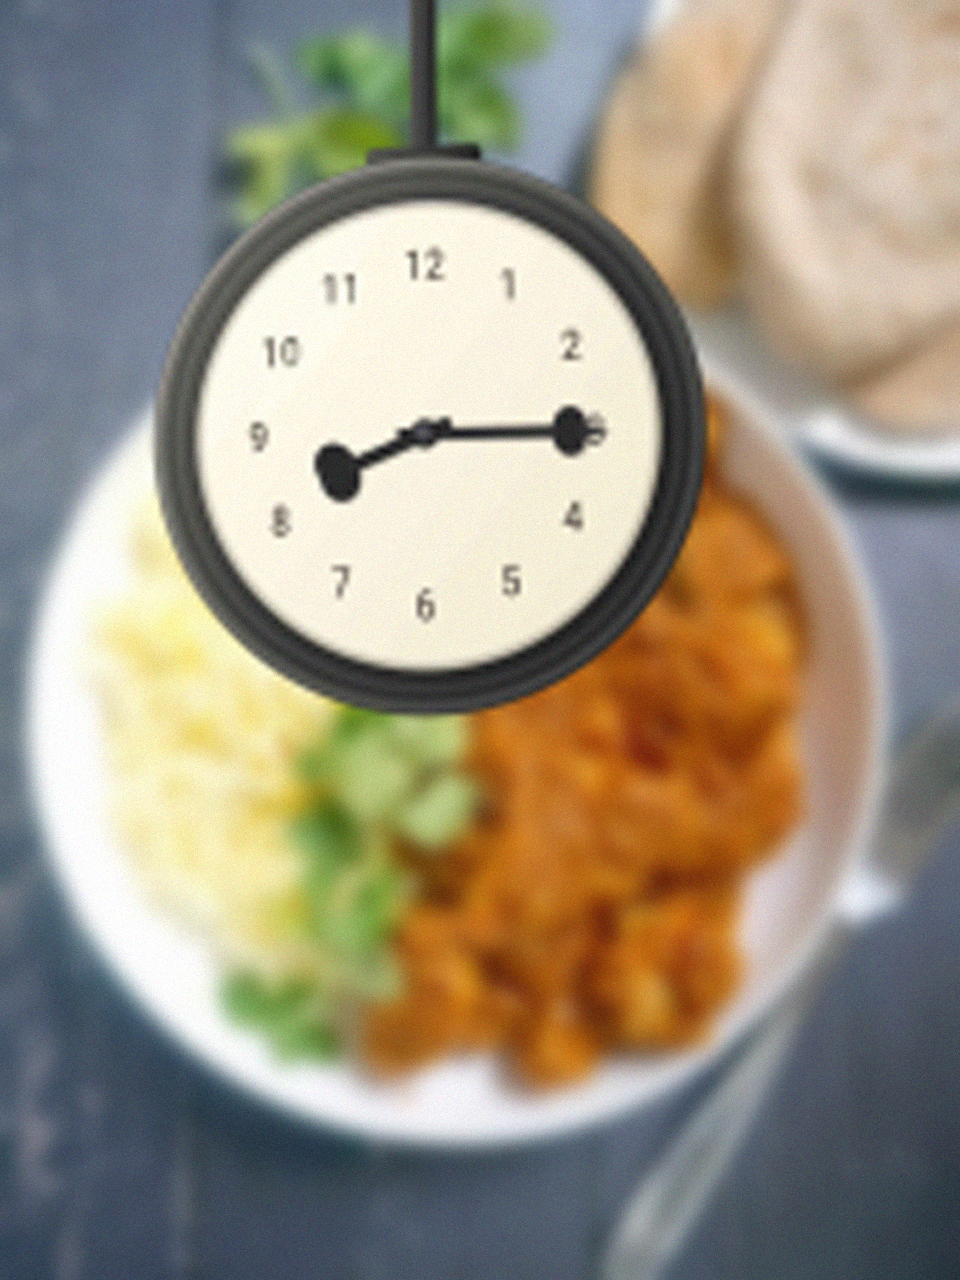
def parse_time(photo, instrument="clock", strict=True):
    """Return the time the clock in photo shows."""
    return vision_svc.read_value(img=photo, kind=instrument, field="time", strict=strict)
8:15
